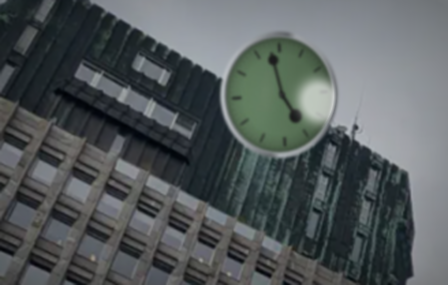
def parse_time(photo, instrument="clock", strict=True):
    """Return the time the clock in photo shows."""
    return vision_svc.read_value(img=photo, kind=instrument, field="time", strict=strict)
4:58
